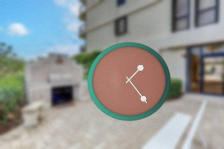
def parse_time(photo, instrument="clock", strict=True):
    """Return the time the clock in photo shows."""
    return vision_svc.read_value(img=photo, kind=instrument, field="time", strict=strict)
1:24
